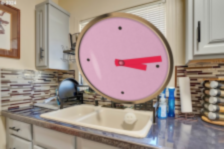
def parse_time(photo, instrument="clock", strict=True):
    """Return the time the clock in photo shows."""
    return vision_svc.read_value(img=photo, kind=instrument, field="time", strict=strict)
3:13
